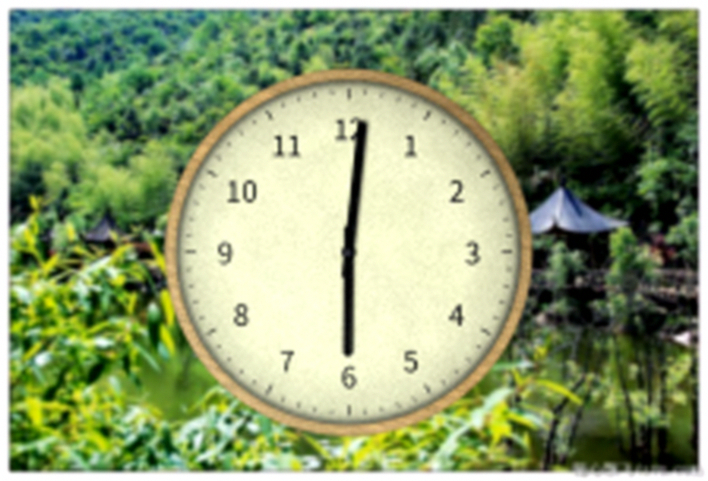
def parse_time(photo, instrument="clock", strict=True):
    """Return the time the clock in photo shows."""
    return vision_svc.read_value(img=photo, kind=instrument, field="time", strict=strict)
6:01
